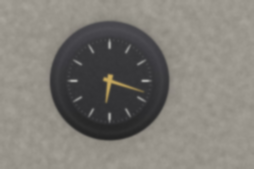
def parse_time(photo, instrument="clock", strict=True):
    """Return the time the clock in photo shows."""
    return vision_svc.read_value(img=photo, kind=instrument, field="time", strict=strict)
6:18
